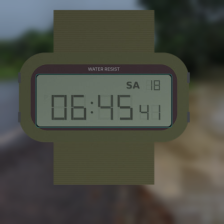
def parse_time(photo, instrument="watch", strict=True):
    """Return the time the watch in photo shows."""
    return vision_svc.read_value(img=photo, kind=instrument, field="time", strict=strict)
6:45:41
